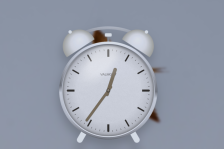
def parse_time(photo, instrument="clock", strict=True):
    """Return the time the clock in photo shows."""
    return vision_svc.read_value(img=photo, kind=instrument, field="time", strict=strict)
12:36
